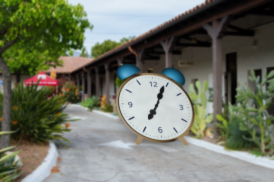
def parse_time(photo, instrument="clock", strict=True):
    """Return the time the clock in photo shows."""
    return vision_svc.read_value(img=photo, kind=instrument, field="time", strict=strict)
7:04
